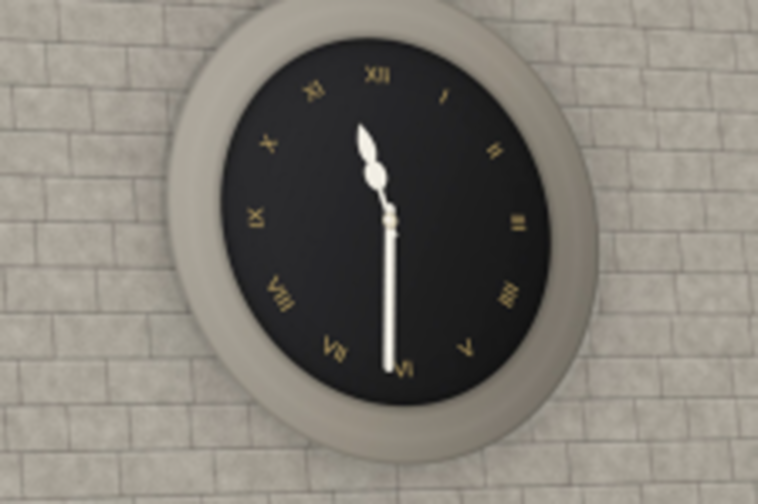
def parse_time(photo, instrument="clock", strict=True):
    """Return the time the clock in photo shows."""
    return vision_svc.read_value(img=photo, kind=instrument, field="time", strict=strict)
11:31
